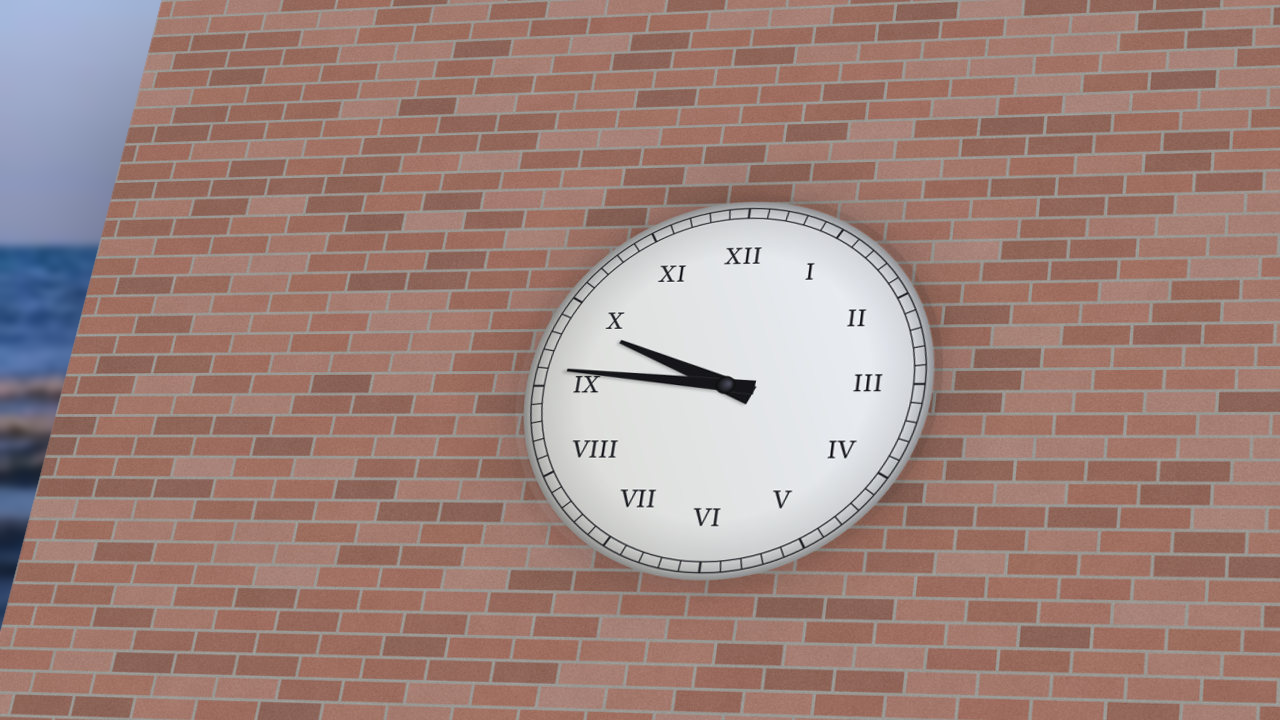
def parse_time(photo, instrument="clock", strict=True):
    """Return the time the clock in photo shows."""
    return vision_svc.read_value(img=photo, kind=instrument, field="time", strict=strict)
9:46
